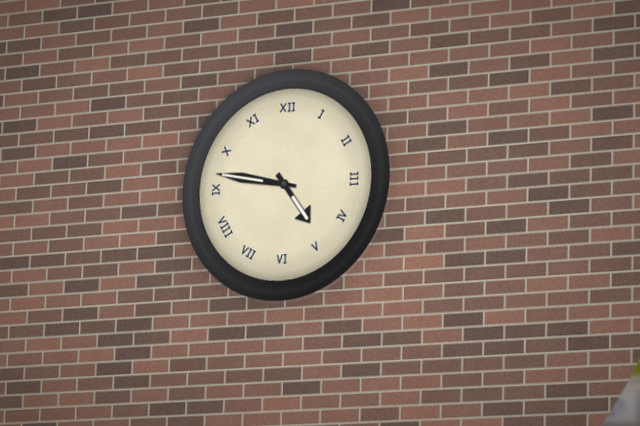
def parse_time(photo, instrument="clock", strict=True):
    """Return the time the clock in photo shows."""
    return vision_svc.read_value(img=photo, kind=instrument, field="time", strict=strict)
4:47
